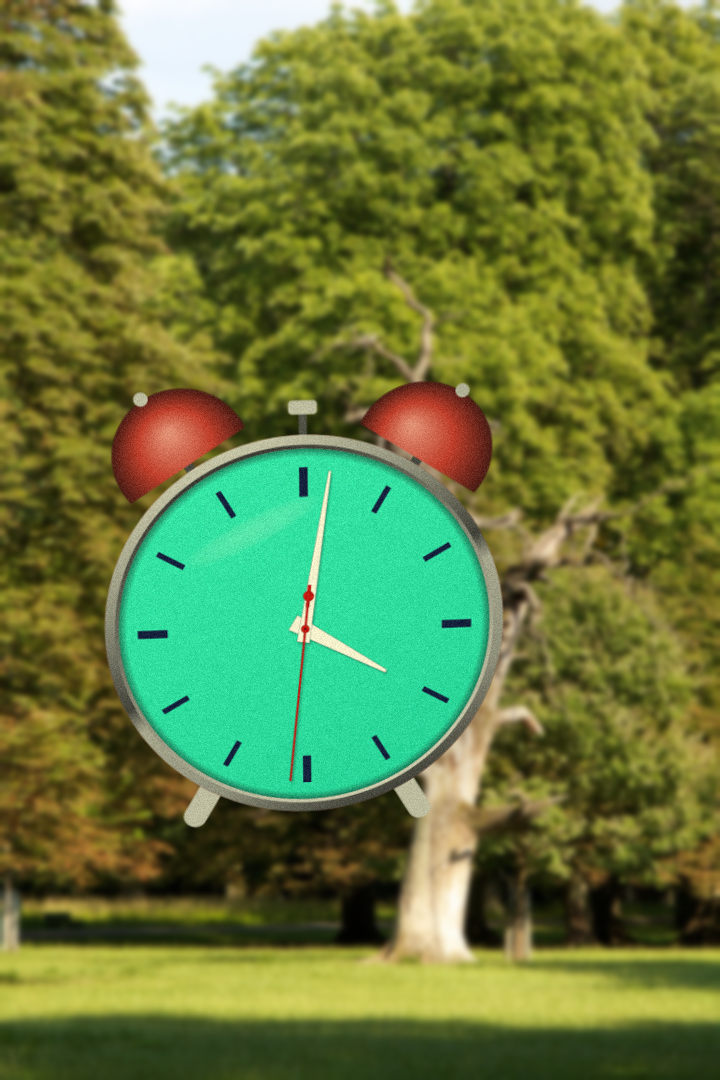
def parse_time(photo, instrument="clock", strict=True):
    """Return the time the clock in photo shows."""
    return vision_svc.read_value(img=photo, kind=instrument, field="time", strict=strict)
4:01:31
